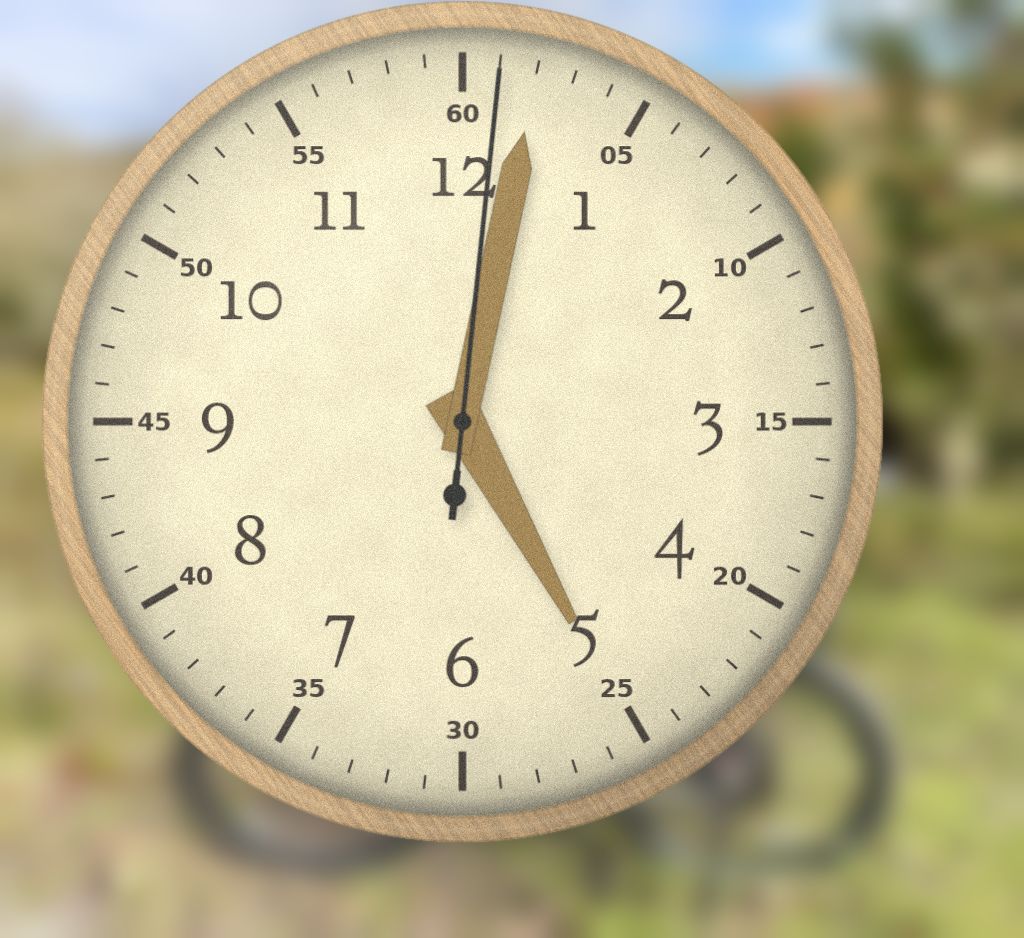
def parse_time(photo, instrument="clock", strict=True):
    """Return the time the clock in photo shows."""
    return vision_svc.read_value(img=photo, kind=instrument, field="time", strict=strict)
5:02:01
